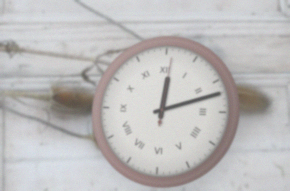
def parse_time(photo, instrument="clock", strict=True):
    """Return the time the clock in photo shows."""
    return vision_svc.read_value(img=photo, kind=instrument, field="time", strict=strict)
12:12:01
